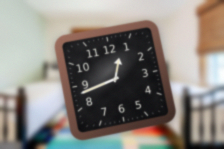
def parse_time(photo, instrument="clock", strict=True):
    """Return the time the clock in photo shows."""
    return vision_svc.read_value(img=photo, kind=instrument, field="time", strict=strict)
12:43
